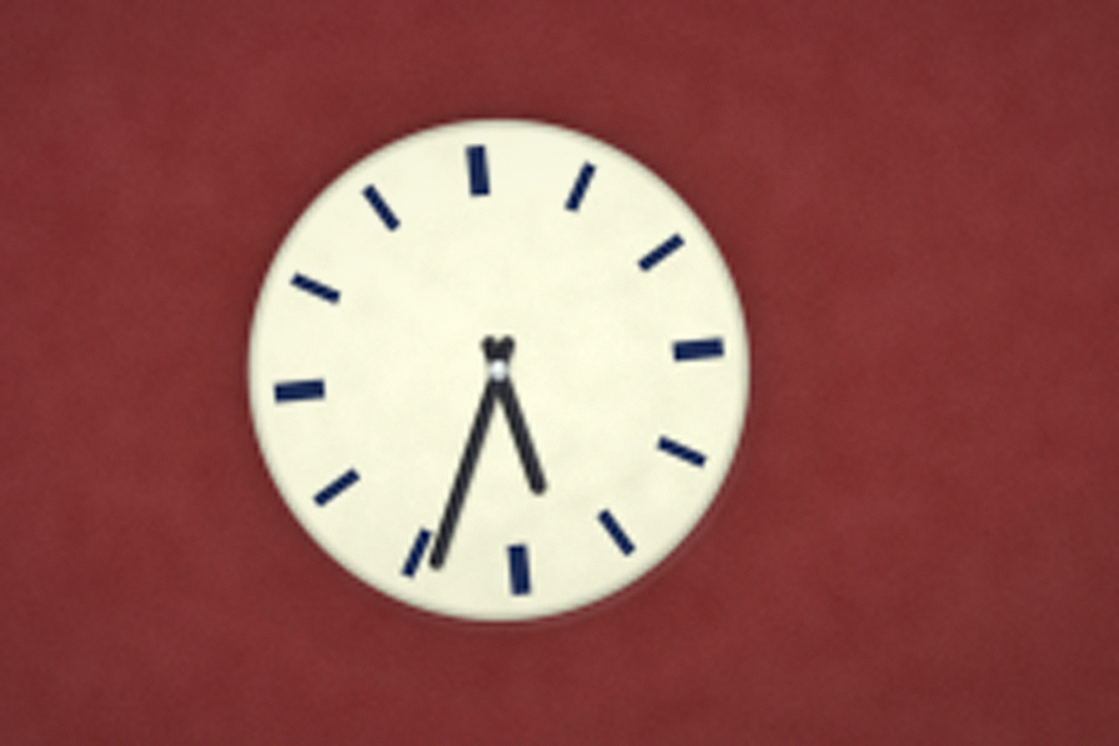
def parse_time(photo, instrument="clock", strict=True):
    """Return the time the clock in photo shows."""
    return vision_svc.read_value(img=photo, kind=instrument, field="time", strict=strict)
5:34
